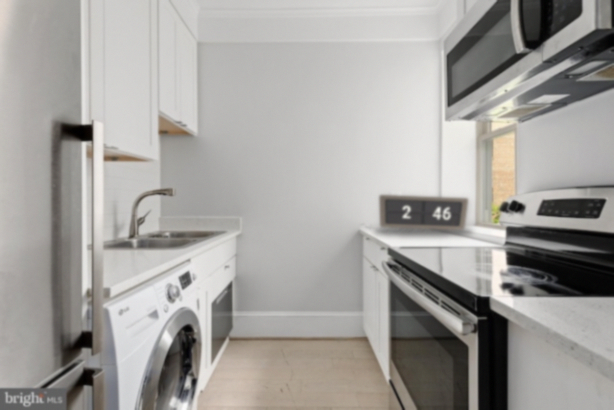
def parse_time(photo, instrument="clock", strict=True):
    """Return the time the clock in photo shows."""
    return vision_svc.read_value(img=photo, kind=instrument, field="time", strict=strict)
2:46
